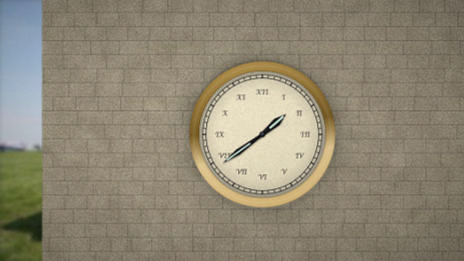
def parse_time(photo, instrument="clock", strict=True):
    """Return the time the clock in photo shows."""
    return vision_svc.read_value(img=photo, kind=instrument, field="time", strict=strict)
1:39
